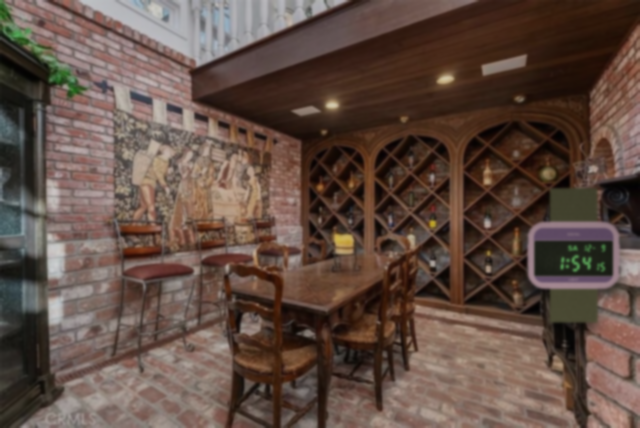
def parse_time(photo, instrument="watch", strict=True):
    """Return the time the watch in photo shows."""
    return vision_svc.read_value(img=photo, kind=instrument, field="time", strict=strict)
1:54
